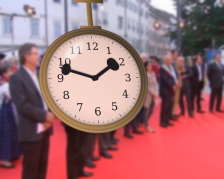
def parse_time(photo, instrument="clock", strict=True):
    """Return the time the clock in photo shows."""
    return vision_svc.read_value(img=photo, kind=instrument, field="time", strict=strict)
1:48
